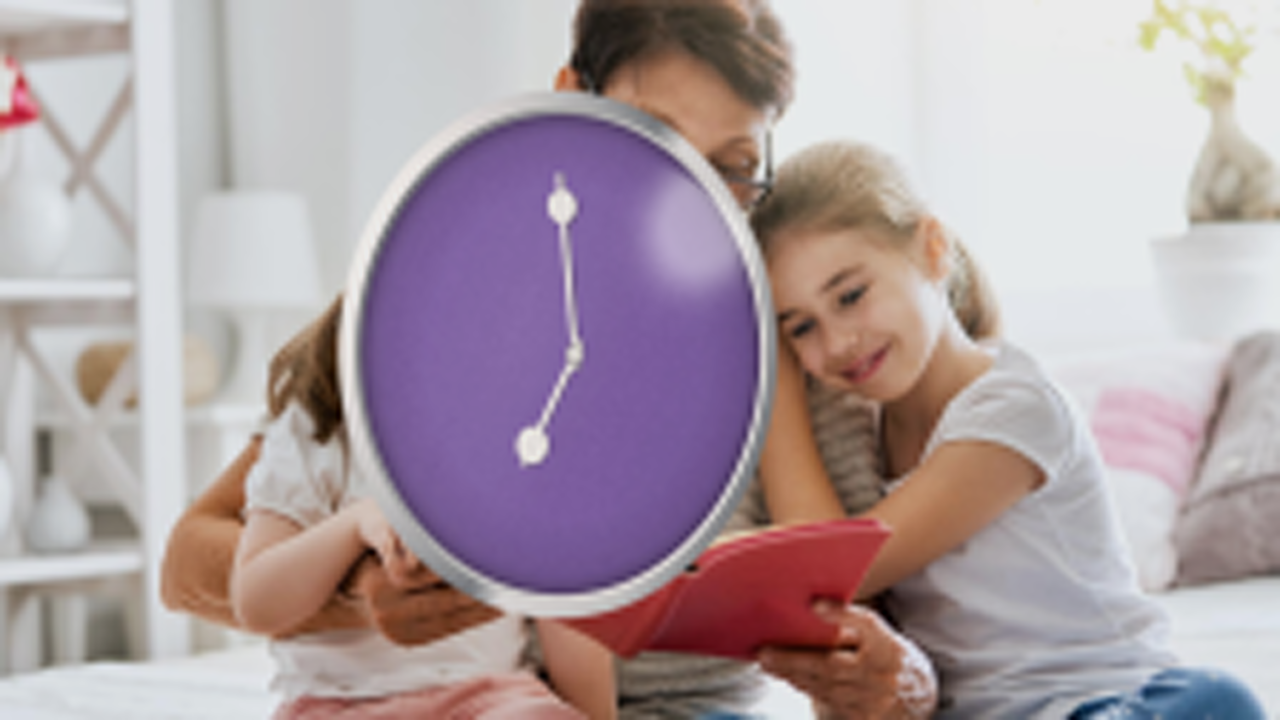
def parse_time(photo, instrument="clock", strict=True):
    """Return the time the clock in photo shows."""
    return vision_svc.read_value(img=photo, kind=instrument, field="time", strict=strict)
6:59
